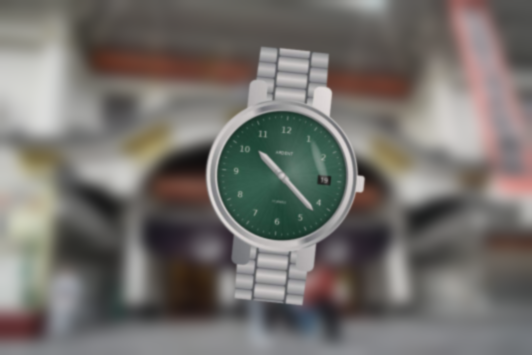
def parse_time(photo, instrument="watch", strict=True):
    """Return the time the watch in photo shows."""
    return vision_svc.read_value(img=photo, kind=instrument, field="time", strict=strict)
10:22
